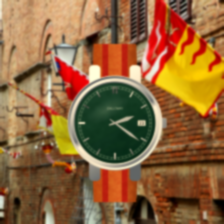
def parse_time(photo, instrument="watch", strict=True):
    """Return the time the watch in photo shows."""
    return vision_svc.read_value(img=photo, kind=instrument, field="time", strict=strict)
2:21
